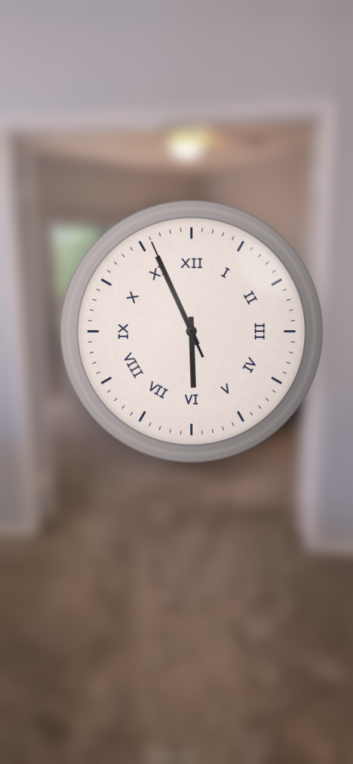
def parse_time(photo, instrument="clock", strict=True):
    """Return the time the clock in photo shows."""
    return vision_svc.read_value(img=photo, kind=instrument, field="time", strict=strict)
5:55:56
